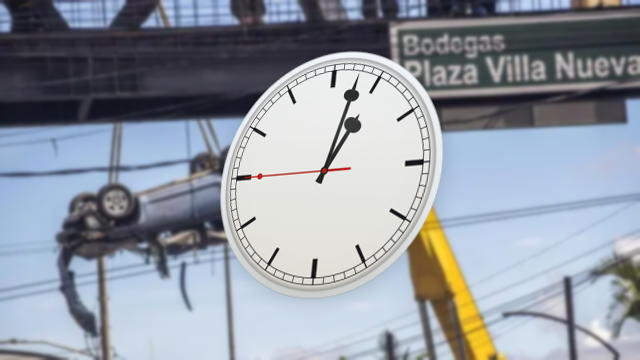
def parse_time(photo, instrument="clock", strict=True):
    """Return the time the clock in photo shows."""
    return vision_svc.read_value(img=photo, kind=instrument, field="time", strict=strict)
1:02:45
